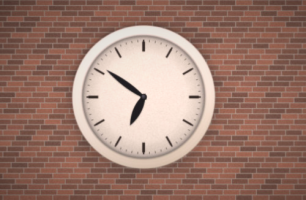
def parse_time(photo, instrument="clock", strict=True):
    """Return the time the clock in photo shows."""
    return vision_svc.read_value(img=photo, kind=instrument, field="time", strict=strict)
6:51
